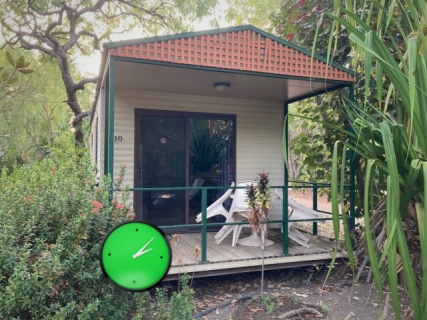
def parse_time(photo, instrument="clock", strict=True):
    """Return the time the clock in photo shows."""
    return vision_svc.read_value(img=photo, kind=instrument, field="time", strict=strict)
2:07
